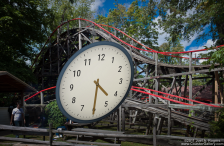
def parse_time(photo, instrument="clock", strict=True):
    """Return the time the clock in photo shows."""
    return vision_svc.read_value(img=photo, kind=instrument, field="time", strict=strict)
4:30
